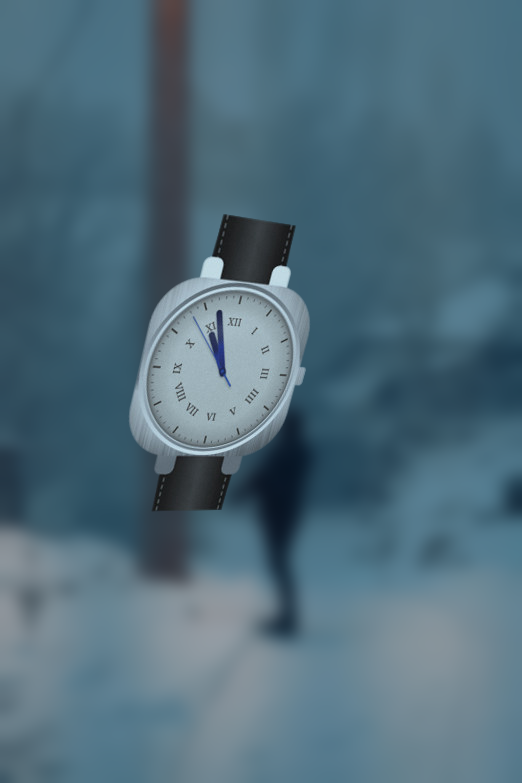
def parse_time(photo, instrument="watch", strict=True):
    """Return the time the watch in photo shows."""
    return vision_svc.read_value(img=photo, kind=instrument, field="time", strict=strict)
10:56:53
